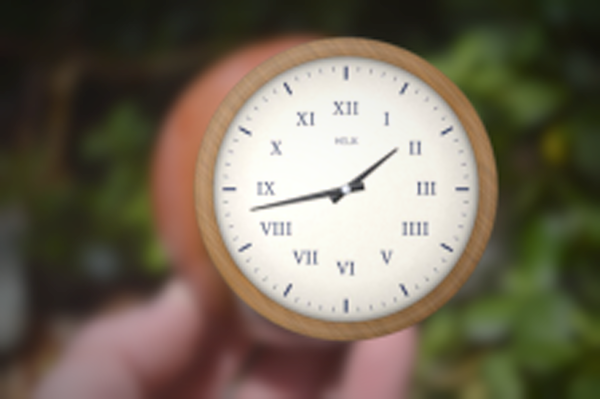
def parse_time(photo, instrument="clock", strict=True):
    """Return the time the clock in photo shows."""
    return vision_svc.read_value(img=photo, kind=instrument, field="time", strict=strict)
1:43
